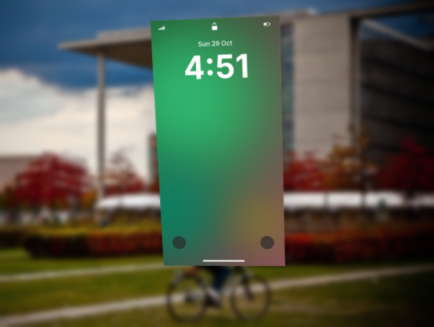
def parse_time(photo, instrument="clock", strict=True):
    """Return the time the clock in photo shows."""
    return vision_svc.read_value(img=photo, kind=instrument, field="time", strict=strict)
4:51
